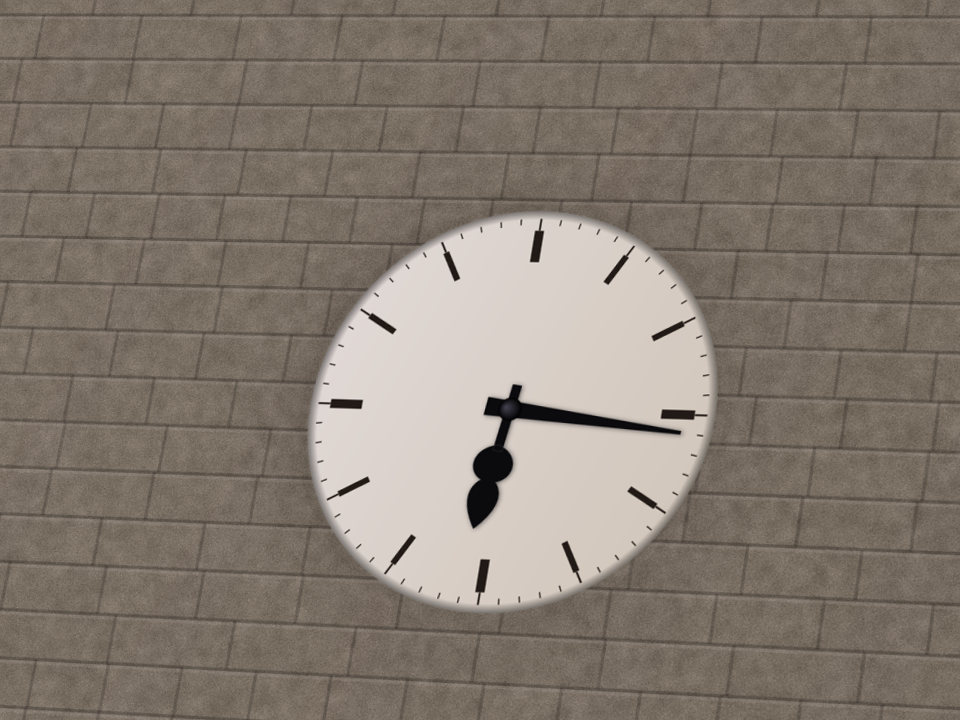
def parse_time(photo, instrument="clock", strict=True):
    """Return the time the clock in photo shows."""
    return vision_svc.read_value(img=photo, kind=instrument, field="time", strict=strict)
6:16
